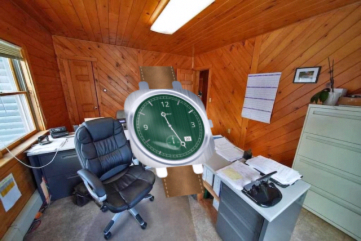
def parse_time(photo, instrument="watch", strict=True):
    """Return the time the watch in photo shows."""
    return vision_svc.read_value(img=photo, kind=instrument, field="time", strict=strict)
11:26
